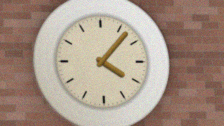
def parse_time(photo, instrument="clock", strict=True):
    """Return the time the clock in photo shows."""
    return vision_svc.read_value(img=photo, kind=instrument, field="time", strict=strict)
4:07
